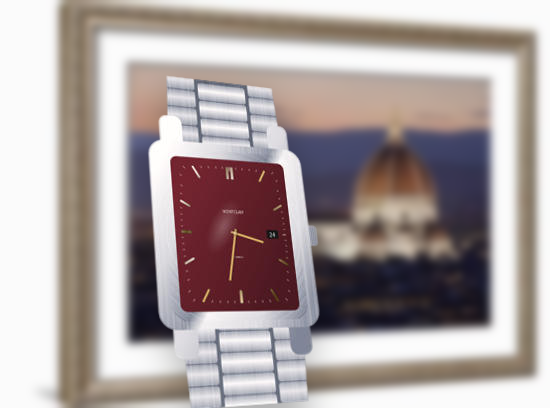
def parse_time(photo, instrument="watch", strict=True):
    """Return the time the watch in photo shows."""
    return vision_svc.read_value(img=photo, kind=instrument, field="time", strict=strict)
3:32
